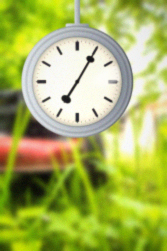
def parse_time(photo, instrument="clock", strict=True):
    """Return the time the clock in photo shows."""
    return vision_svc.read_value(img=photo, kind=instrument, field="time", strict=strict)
7:05
